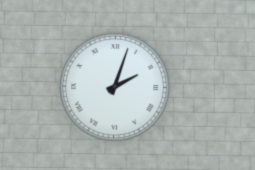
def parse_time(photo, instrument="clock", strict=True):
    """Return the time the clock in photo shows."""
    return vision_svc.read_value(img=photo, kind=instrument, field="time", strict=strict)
2:03
